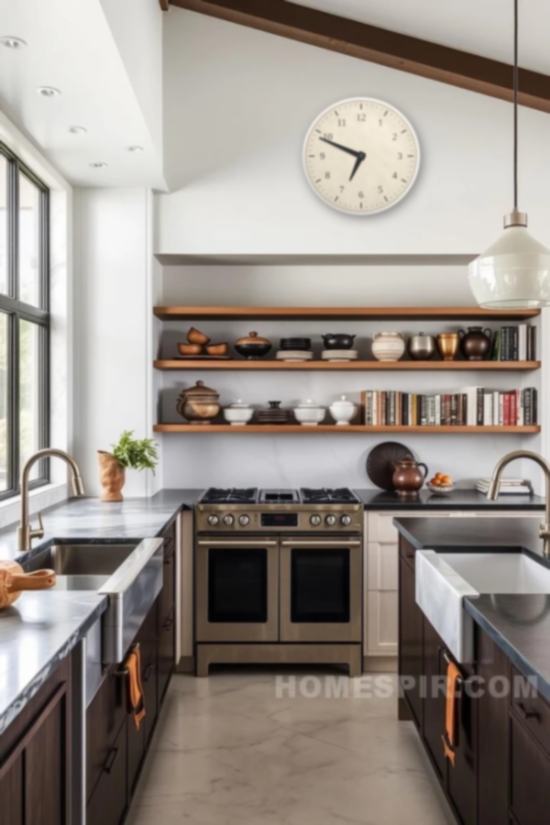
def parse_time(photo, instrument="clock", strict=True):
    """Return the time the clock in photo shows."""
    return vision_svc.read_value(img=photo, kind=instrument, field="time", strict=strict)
6:49
